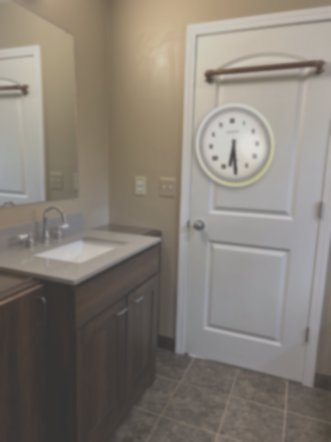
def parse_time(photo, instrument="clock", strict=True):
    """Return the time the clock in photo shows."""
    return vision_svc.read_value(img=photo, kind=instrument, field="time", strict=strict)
6:30
